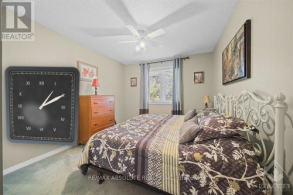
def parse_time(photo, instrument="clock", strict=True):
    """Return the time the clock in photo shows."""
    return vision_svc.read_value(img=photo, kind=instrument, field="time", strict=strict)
1:10
